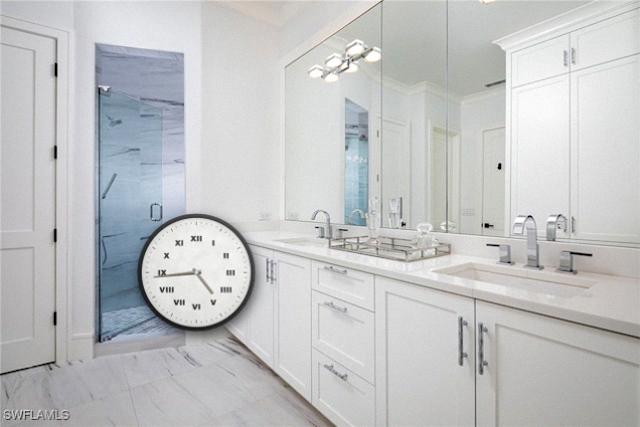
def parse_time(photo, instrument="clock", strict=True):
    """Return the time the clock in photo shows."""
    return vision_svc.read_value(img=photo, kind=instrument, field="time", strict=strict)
4:44
